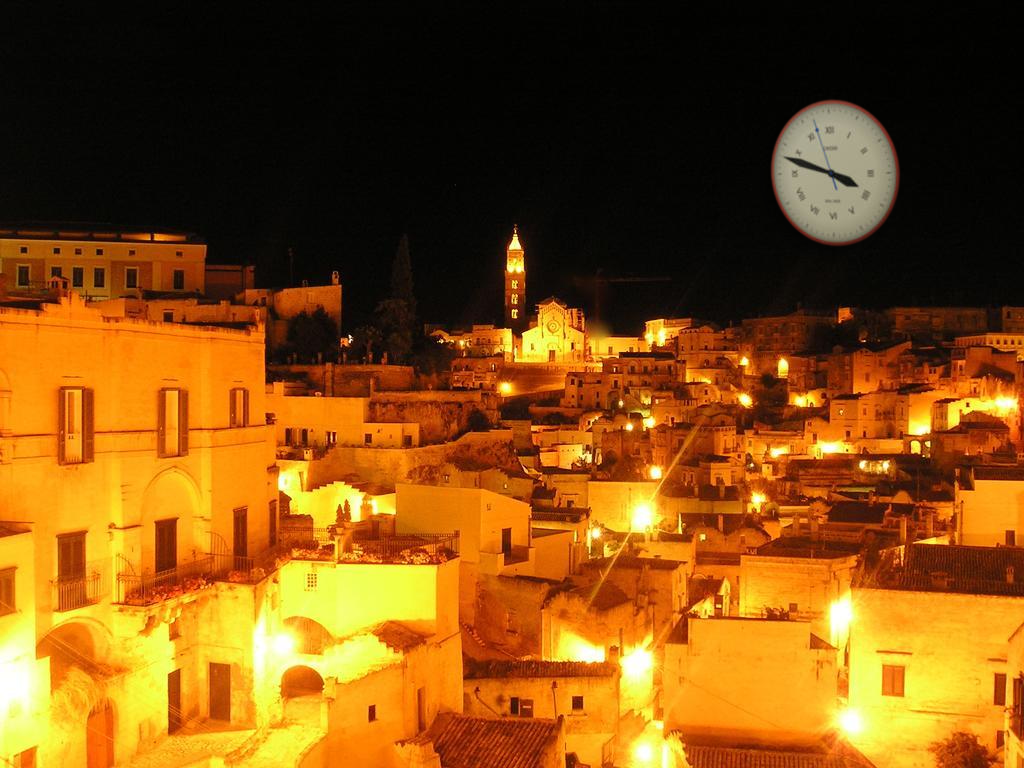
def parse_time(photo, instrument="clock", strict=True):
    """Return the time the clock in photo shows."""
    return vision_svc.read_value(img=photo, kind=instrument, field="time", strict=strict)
3:47:57
